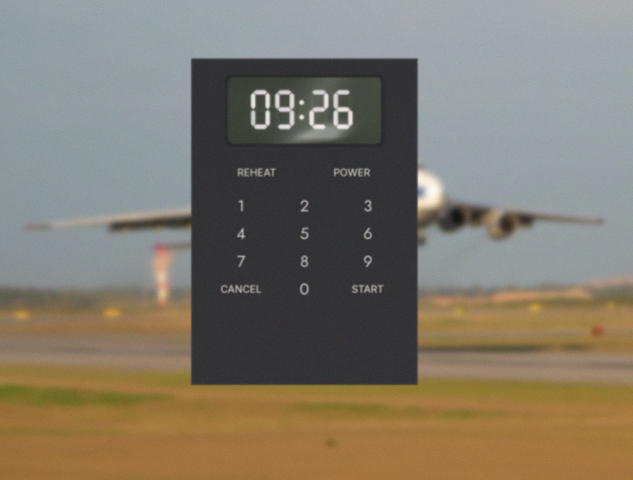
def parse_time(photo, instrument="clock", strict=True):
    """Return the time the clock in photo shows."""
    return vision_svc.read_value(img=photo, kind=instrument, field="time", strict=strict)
9:26
